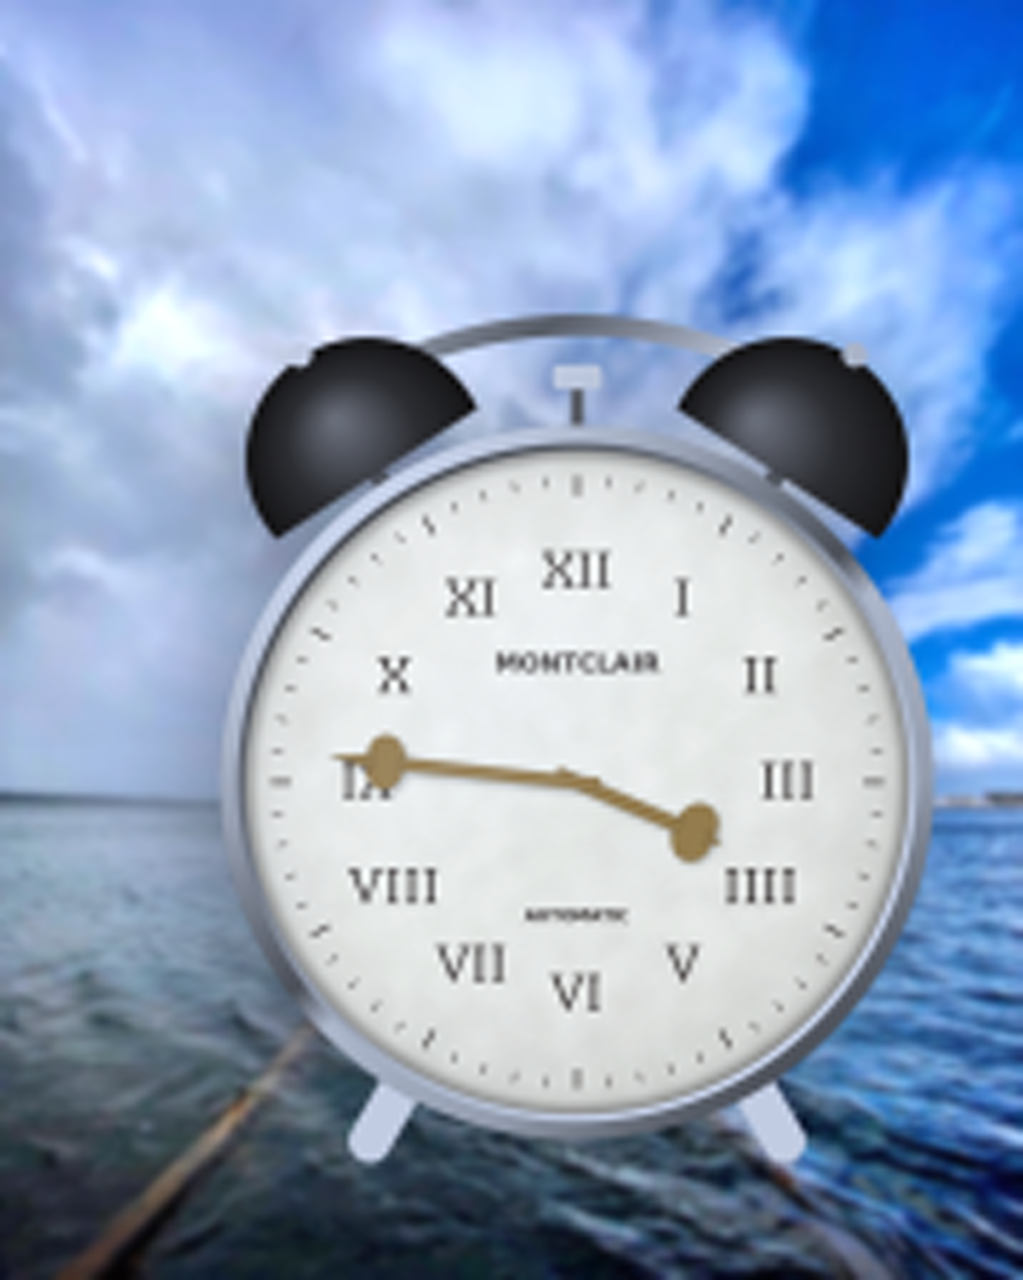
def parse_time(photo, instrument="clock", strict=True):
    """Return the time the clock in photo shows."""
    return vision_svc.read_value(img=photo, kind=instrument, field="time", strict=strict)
3:46
